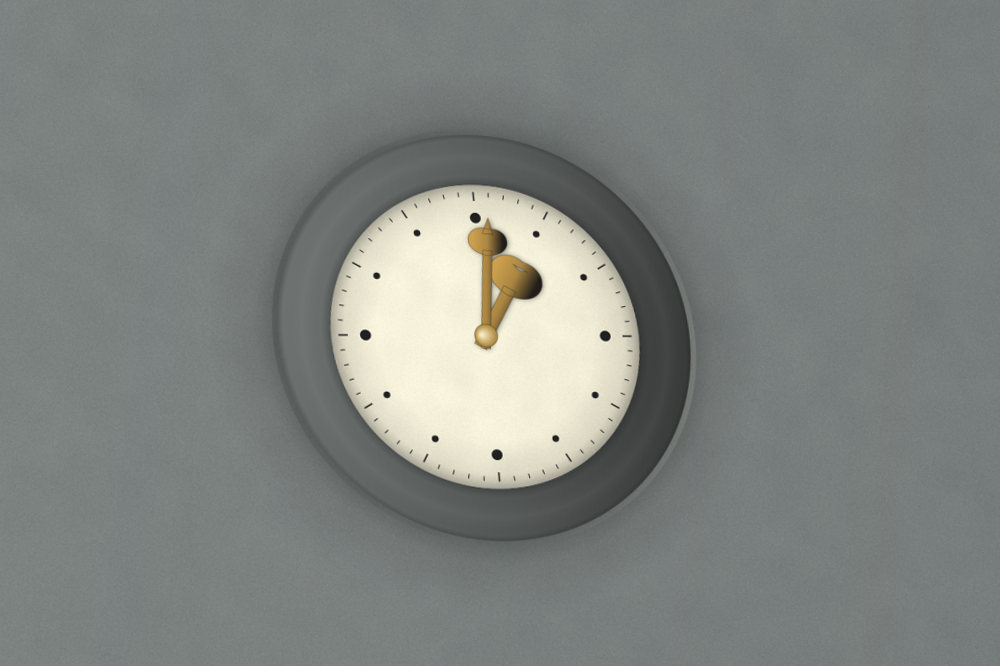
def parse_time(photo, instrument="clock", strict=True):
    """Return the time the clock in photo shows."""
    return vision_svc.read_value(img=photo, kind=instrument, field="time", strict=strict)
1:01
